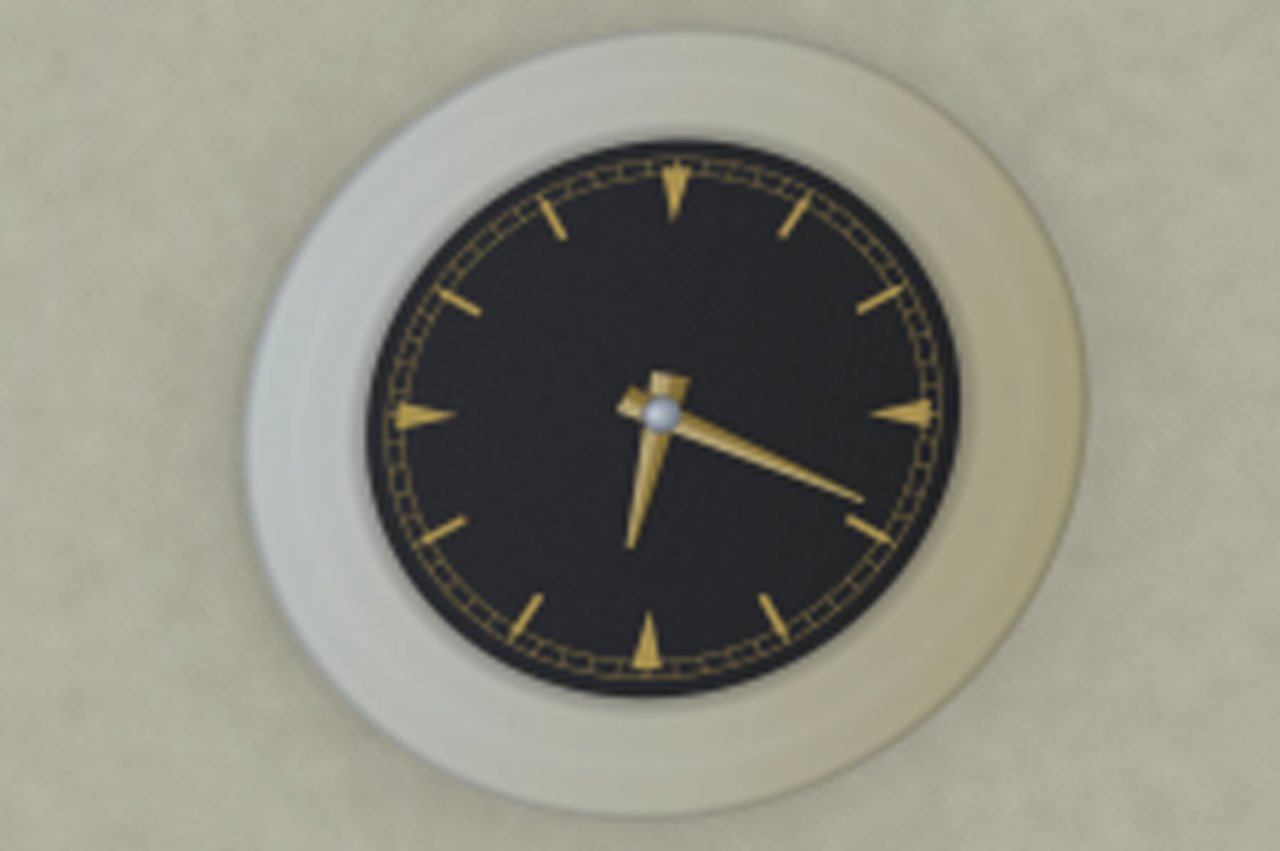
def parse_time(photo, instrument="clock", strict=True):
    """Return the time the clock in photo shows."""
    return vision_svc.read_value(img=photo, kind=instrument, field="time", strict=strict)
6:19
